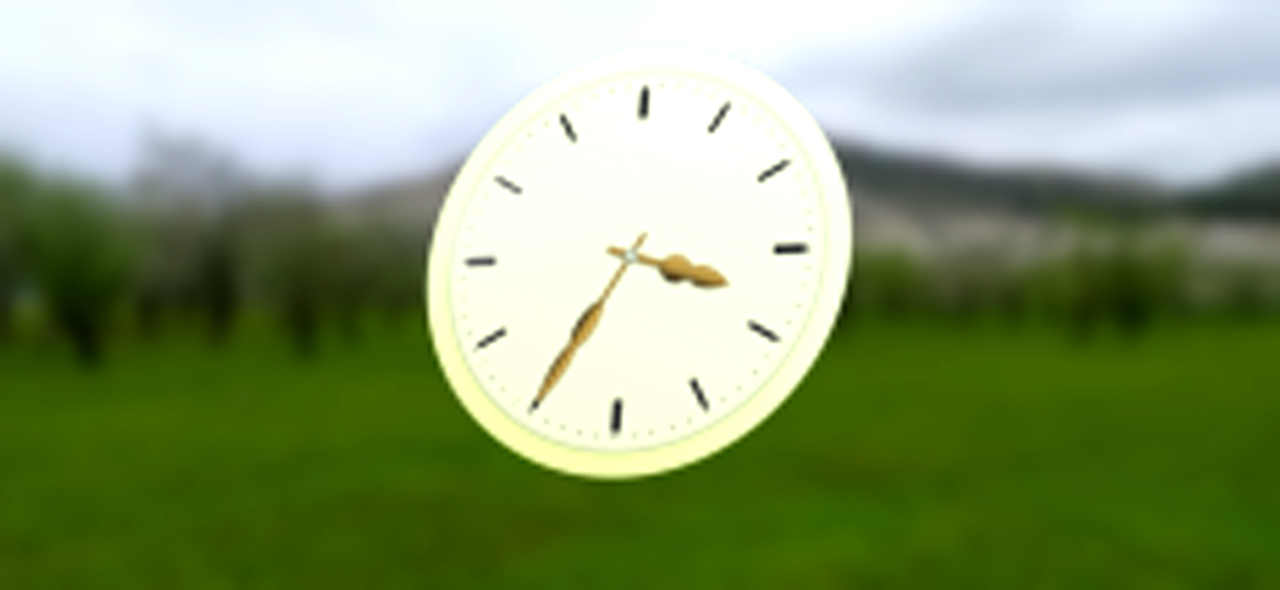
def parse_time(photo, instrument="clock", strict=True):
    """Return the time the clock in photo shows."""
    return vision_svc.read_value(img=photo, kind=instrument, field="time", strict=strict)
3:35
